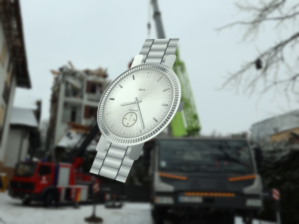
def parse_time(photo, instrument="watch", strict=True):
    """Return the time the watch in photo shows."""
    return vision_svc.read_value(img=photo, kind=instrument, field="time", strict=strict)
8:24
